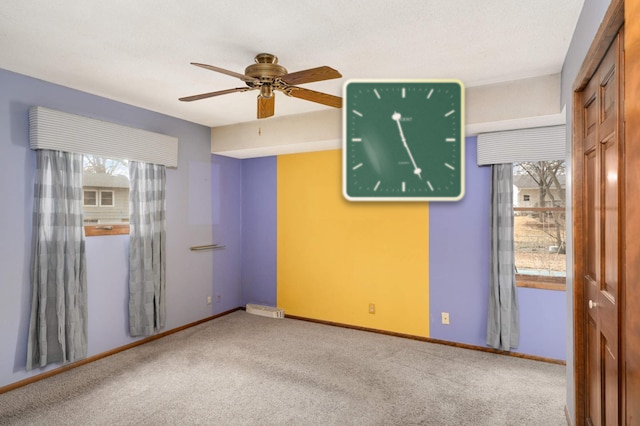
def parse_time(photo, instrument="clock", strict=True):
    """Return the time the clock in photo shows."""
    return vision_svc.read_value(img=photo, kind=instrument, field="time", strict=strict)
11:26
